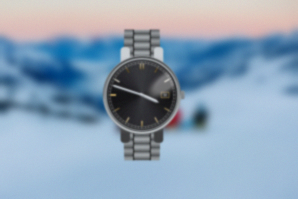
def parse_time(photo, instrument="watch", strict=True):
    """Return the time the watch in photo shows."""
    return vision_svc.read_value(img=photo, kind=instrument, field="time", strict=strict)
3:48
